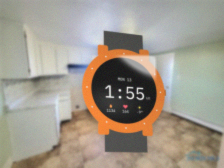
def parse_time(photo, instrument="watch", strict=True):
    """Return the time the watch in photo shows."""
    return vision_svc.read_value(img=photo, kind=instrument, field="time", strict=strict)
1:55
